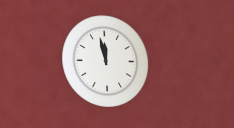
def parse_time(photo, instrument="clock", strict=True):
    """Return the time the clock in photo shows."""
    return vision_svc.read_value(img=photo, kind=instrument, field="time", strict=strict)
11:58
